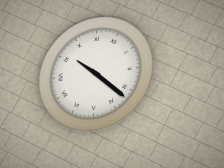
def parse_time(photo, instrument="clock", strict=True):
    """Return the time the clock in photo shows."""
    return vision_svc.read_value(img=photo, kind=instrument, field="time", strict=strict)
9:17
